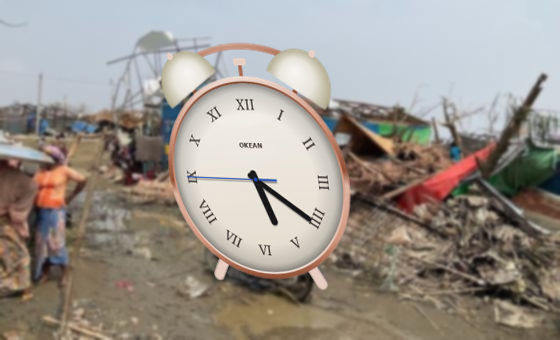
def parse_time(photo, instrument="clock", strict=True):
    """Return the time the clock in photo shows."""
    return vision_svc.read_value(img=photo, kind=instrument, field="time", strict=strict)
5:20:45
